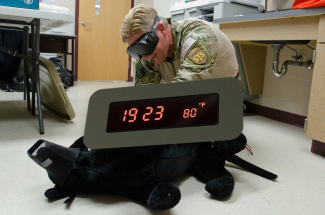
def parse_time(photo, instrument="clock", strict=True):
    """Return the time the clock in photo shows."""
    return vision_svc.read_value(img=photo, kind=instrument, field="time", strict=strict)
19:23
